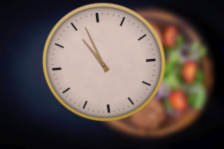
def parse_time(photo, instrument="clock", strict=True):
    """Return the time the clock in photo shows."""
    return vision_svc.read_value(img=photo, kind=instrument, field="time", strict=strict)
10:57
